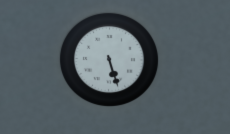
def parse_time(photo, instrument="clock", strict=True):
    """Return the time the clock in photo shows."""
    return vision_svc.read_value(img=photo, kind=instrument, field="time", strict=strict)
5:27
